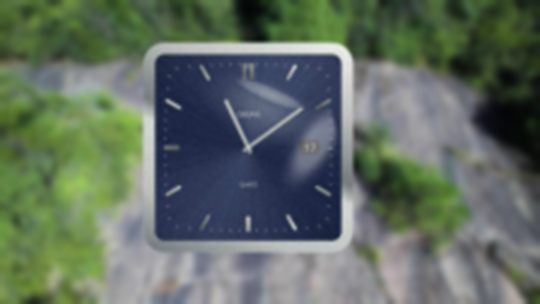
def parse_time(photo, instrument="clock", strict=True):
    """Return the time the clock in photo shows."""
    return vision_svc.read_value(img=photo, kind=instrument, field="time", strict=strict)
11:09
